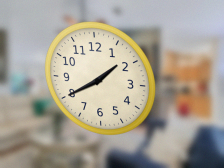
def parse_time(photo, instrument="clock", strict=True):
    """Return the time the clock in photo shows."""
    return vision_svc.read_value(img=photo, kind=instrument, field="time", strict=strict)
1:40
